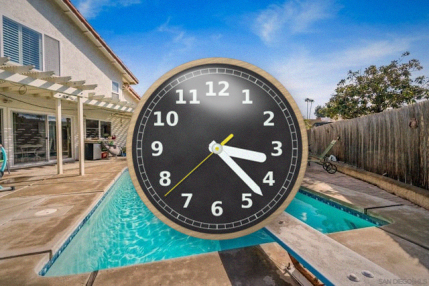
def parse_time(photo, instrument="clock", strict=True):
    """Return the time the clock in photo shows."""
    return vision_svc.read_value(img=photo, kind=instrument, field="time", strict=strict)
3:22:38
